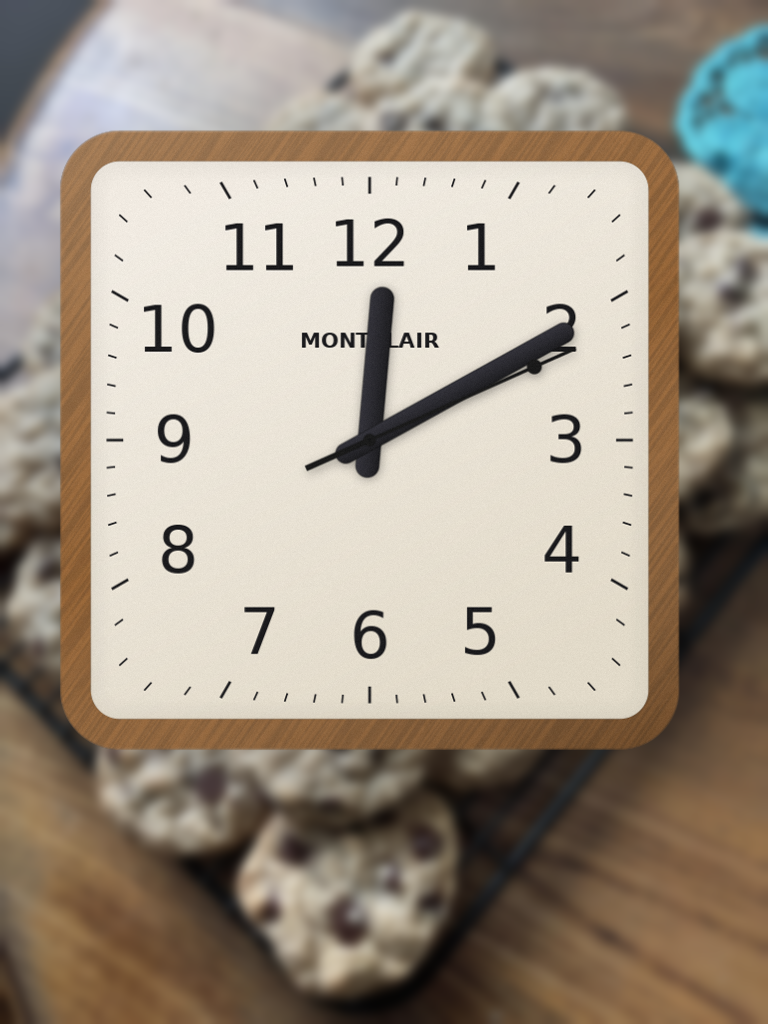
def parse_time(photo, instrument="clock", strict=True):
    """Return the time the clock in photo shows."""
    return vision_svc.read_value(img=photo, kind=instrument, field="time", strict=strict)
12:10:11
